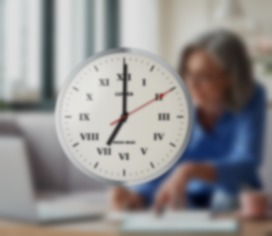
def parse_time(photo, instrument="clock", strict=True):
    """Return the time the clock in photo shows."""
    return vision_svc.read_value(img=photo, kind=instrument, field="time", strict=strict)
7:00:10
